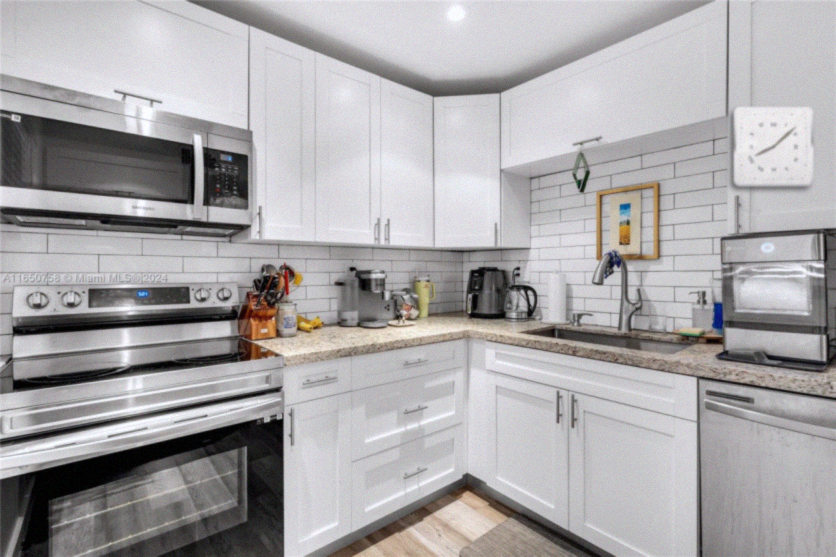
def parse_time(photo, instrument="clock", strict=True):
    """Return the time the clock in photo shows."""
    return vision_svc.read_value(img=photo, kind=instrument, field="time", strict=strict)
8:08
